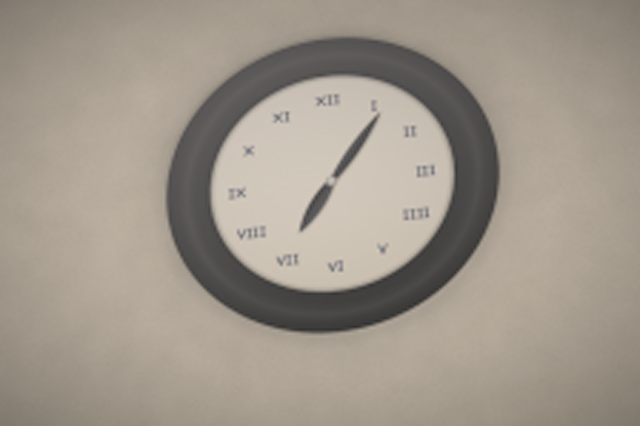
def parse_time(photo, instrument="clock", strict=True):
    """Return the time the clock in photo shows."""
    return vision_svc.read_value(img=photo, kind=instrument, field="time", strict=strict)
7:06
